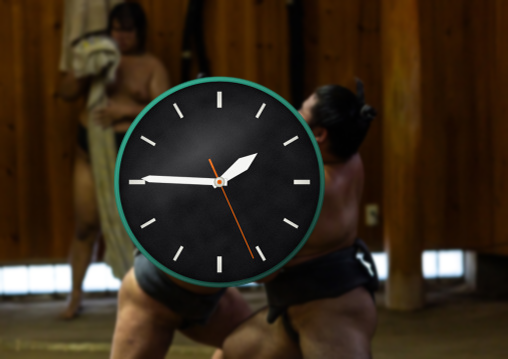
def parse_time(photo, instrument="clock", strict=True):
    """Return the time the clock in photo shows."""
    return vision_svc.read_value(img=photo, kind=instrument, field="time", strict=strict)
1:45:26
